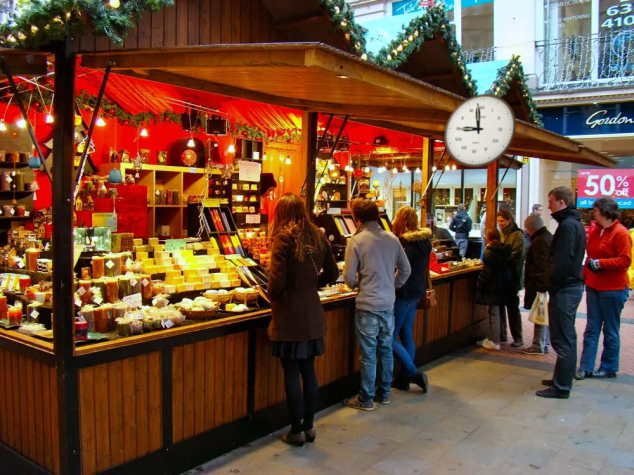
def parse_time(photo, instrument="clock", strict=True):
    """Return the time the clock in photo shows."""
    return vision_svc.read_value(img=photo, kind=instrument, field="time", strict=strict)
8:58
